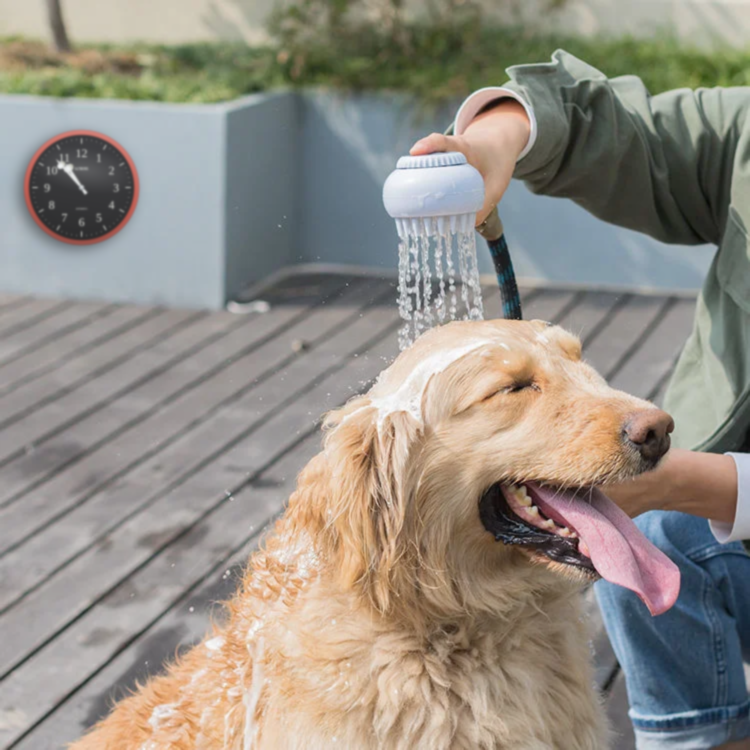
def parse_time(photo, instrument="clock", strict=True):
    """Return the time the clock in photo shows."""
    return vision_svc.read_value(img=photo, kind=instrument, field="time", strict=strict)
10:53
